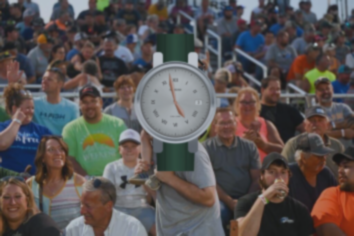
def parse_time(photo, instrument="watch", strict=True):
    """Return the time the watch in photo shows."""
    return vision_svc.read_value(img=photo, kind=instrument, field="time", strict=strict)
4:58
